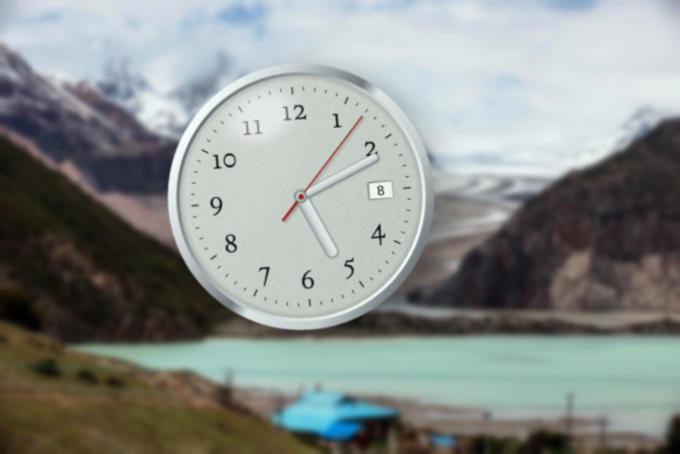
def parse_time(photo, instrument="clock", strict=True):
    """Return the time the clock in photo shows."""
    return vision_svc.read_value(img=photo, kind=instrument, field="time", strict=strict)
5:11:07
